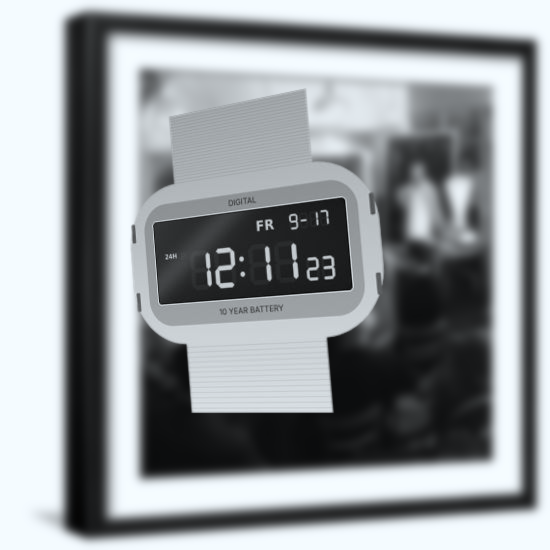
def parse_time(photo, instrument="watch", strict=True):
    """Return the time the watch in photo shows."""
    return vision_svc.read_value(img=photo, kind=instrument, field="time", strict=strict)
12:11:23
